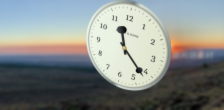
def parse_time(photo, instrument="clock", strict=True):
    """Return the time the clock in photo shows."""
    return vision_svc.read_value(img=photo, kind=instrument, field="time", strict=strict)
11:22
